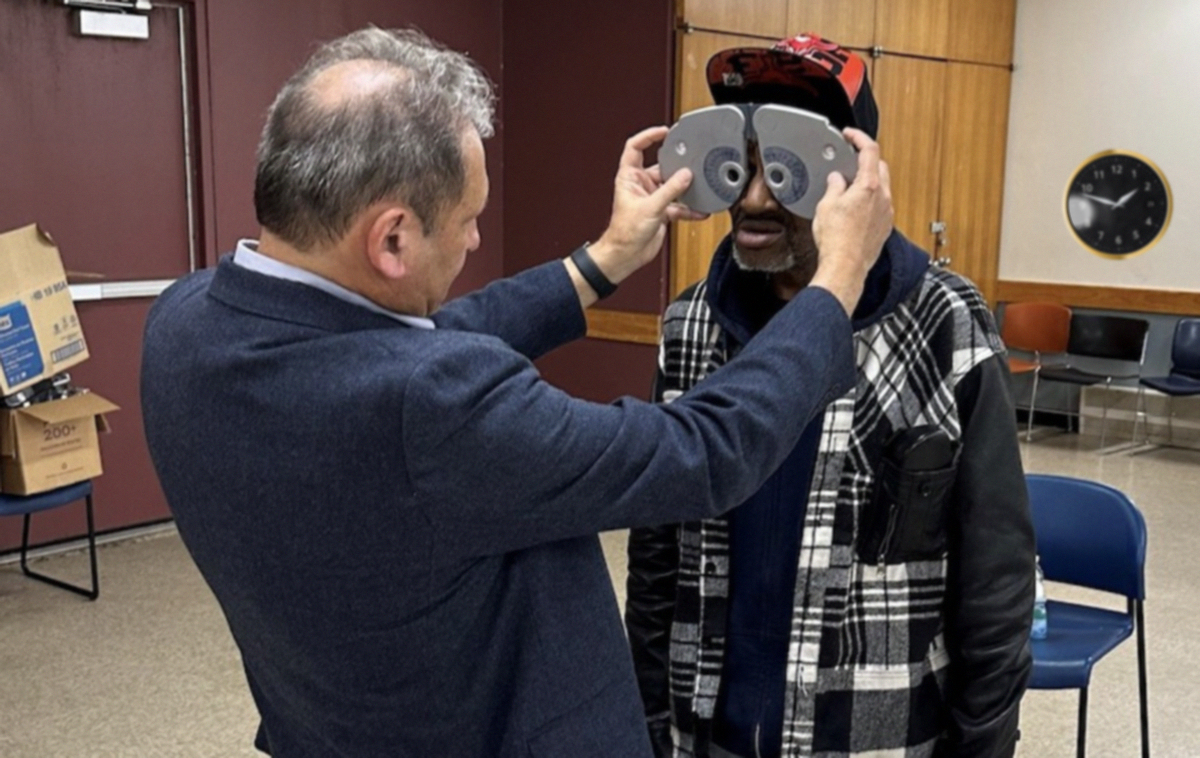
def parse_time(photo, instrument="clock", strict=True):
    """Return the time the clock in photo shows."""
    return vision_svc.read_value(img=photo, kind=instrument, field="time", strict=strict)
1:48
